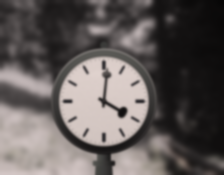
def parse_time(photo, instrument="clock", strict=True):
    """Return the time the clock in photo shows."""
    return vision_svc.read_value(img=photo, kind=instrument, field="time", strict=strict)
4:01
